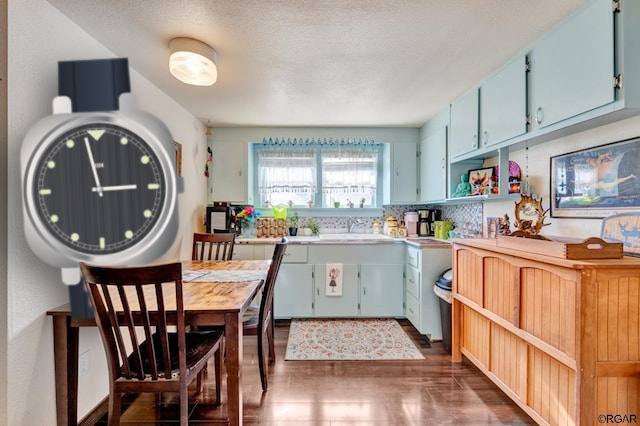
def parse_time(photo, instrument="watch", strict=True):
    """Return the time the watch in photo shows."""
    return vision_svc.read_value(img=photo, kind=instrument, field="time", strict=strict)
2:58
